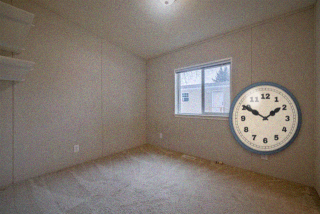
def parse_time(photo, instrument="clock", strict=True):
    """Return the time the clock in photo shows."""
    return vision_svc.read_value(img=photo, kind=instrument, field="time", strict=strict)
1:50
